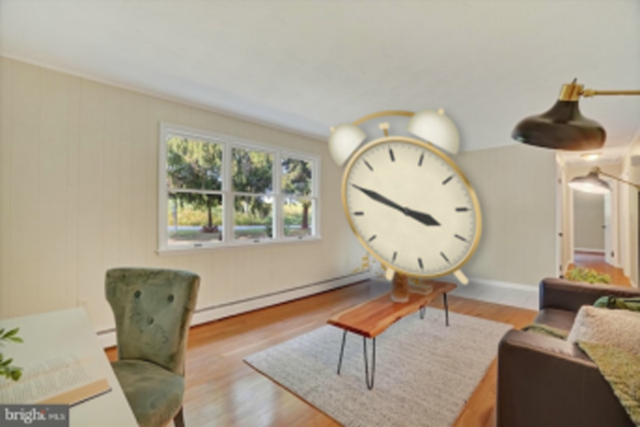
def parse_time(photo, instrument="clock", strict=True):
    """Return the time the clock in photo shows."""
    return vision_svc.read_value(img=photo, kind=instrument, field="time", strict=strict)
3:50
